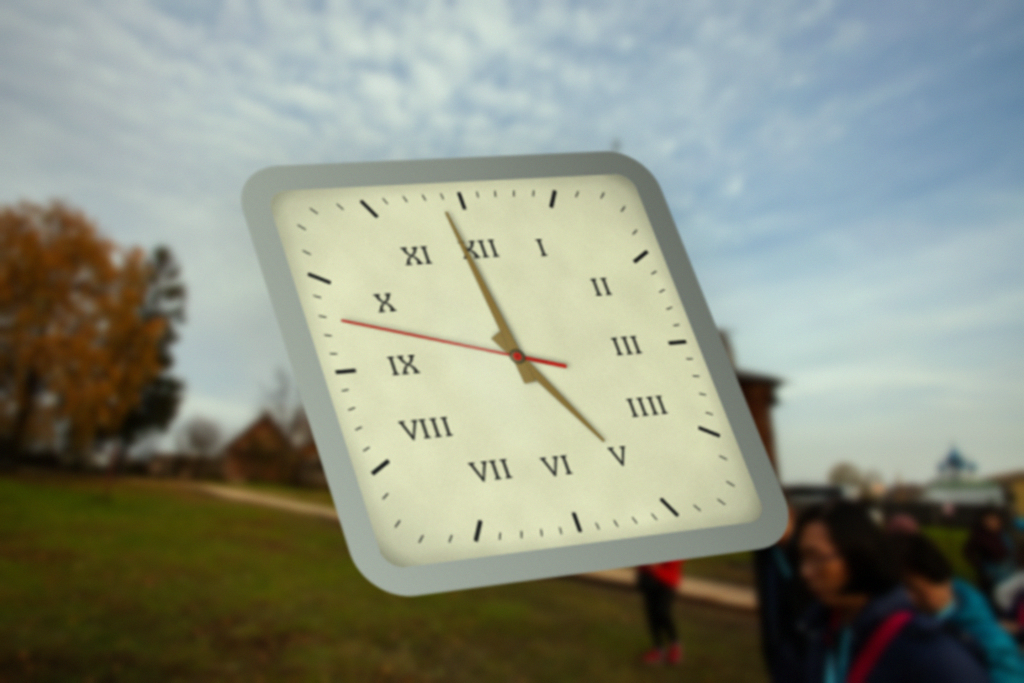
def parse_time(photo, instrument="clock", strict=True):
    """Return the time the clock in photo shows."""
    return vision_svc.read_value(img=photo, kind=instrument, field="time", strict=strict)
4:58:48
